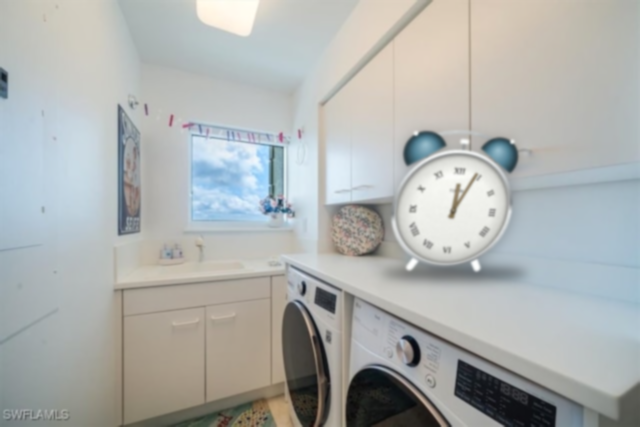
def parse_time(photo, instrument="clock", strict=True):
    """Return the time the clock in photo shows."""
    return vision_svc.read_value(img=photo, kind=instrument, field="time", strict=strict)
12:04
